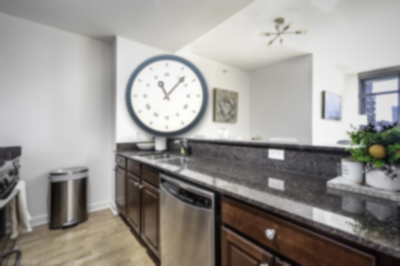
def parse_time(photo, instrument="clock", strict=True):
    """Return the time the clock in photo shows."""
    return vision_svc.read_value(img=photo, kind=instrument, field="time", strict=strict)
11:07
